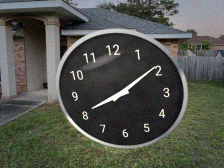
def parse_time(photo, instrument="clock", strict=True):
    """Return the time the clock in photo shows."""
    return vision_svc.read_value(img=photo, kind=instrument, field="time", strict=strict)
8:09
